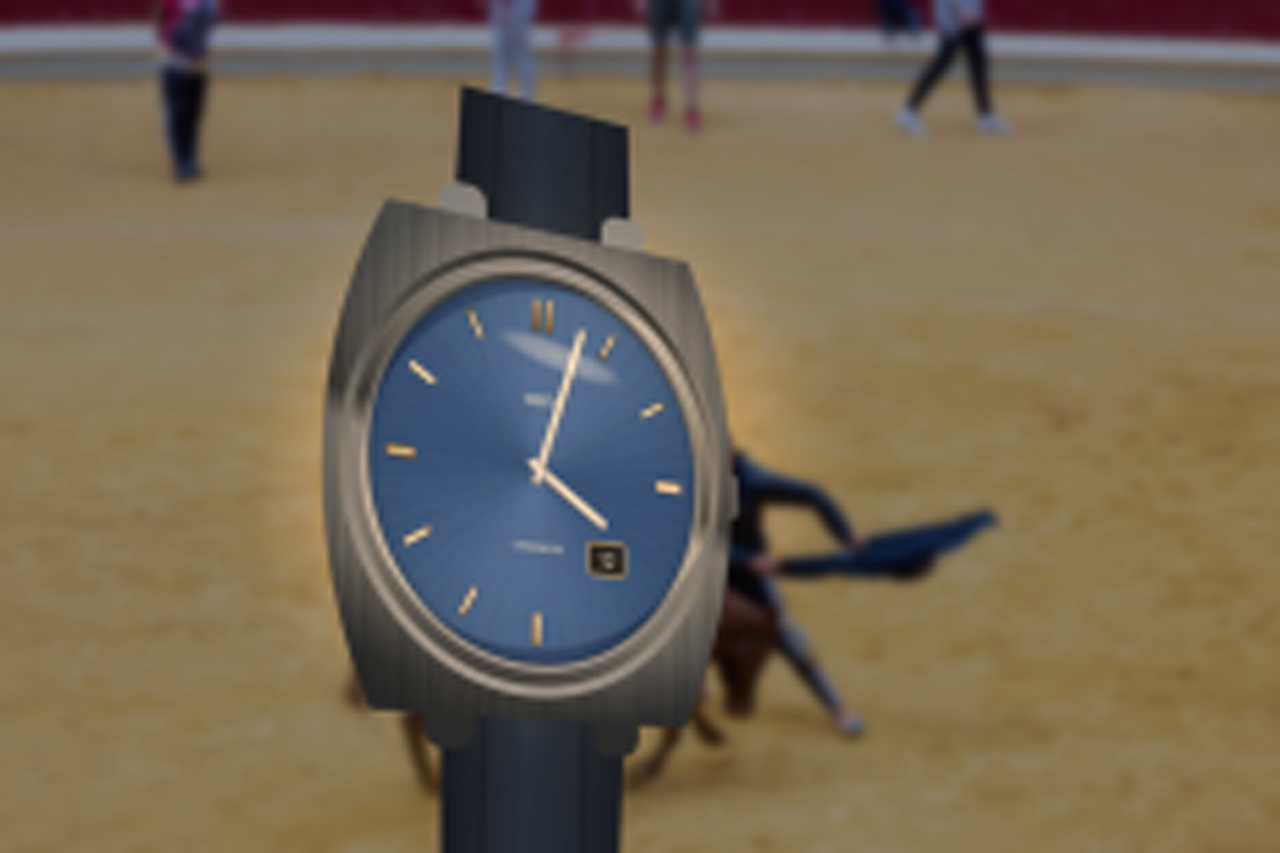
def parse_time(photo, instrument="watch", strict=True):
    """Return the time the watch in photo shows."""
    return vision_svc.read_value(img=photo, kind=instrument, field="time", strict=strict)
4:03
